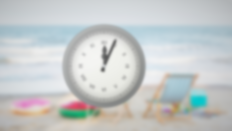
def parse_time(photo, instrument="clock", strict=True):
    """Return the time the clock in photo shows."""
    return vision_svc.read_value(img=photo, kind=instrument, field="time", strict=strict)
12:04
